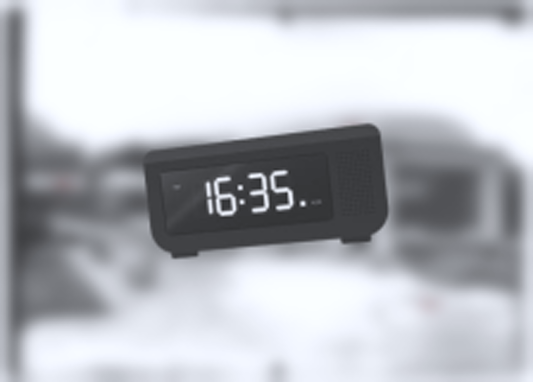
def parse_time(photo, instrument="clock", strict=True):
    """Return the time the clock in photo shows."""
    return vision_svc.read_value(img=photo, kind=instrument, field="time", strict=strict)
16:35
